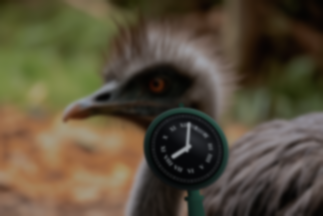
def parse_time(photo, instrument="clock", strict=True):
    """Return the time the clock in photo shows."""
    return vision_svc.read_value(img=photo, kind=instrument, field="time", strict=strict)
8:02
